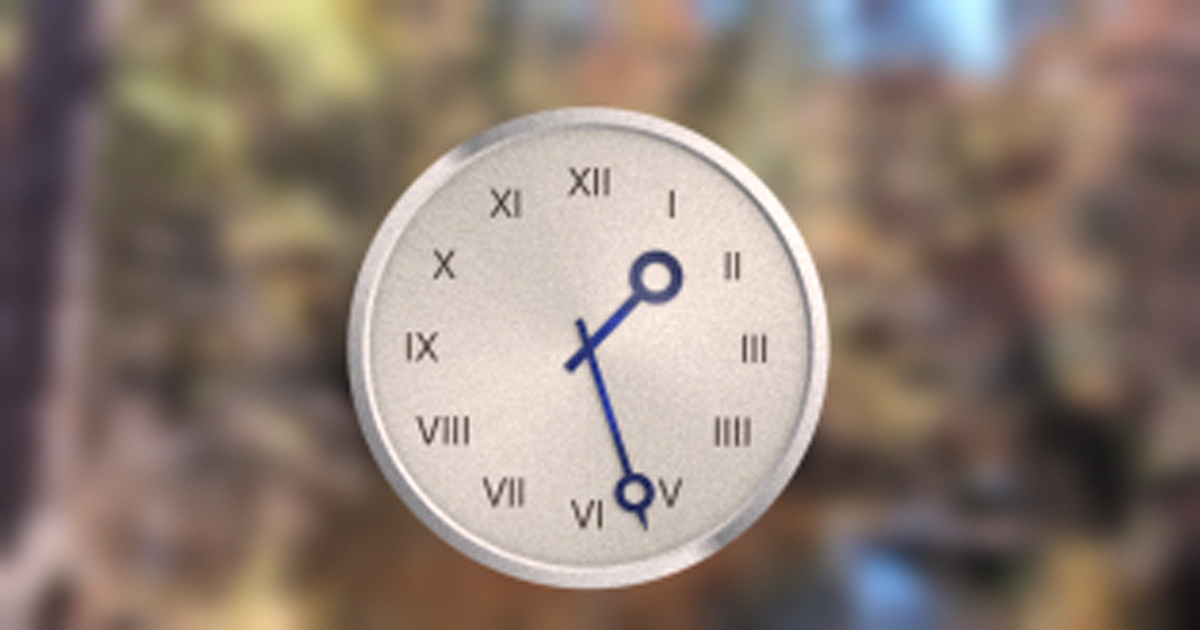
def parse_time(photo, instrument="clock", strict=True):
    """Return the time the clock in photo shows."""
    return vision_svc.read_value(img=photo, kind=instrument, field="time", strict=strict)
1:27
